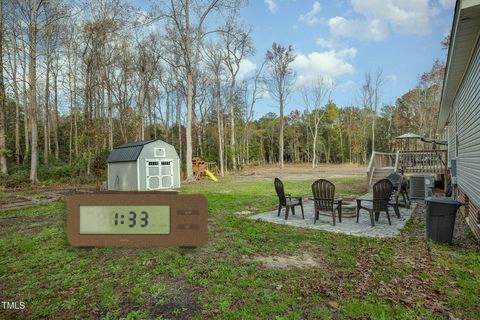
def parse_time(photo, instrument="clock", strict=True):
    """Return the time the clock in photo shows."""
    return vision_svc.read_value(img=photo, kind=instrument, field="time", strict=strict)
1:33
